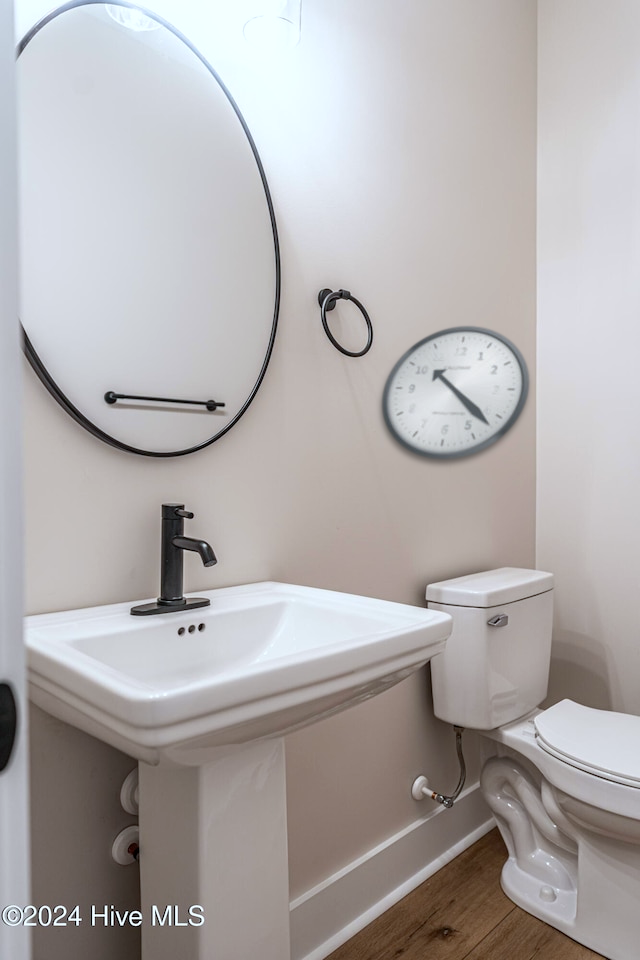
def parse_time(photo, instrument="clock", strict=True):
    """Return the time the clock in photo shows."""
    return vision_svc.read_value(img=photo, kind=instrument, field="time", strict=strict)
10:22
